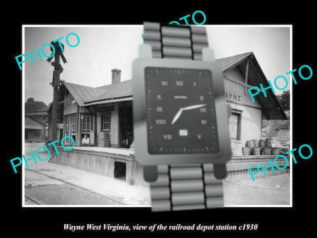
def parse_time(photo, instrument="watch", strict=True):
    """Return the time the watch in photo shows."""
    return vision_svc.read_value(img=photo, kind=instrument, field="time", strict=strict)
7:13
